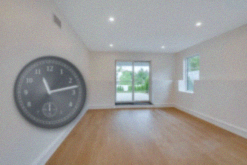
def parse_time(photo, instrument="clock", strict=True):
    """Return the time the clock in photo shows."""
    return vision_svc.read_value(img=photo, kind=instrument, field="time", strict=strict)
11:13
